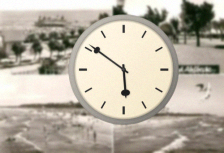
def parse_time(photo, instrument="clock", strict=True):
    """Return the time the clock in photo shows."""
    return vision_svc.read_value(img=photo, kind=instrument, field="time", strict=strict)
5:51
